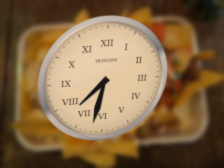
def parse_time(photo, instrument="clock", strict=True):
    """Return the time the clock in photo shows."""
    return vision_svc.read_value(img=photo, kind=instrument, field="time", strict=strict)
7:32
